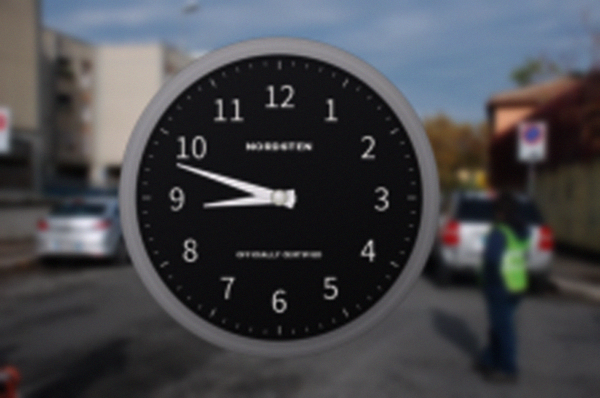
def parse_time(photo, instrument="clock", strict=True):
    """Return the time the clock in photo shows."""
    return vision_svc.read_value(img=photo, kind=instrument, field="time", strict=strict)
8:48
